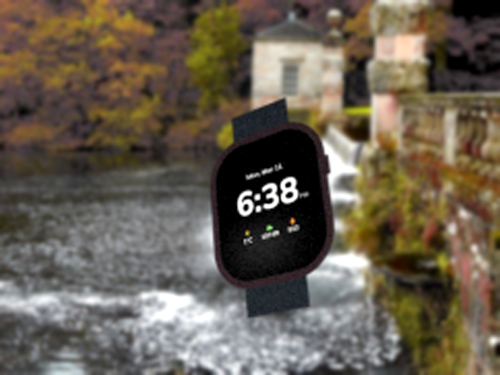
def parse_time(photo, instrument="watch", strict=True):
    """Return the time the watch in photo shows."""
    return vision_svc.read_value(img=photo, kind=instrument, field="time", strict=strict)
6:38
